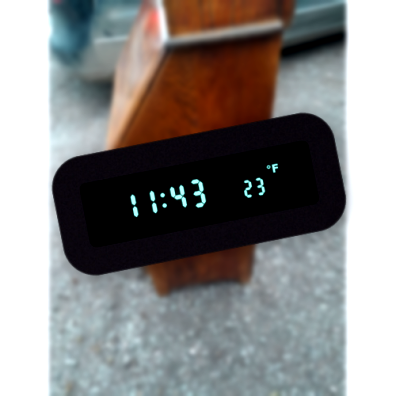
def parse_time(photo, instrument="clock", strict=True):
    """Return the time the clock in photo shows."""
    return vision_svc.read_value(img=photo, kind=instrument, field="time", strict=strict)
11:43
